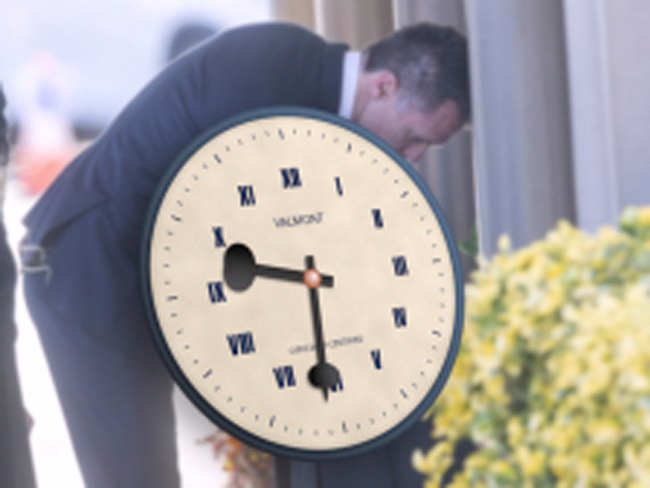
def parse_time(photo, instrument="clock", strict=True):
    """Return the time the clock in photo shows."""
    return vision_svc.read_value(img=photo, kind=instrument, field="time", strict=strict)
9:31
